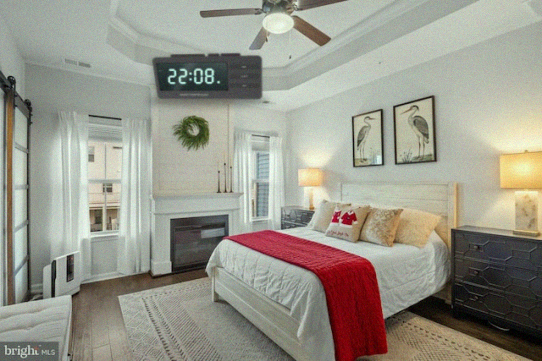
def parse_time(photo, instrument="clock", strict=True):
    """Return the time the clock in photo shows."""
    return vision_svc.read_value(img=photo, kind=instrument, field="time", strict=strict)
22:08
